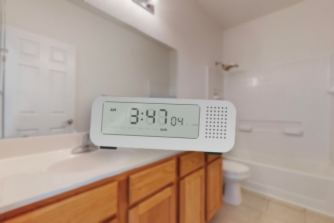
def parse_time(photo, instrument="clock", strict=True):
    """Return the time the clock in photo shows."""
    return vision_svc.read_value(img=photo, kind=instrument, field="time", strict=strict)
3:47:04
